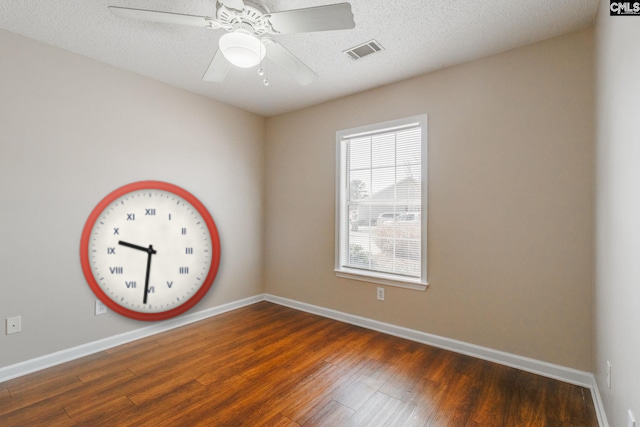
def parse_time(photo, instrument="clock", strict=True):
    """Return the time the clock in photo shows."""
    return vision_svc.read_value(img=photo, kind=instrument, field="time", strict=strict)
9:31
